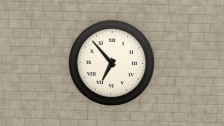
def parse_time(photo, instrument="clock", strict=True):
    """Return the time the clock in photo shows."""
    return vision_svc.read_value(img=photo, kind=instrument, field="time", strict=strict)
6:53
